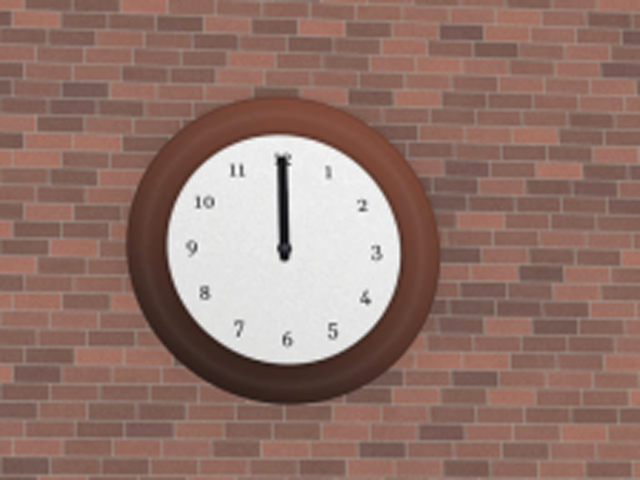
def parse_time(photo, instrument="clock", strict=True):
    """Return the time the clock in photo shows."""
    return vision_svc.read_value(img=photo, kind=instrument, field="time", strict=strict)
12:00
